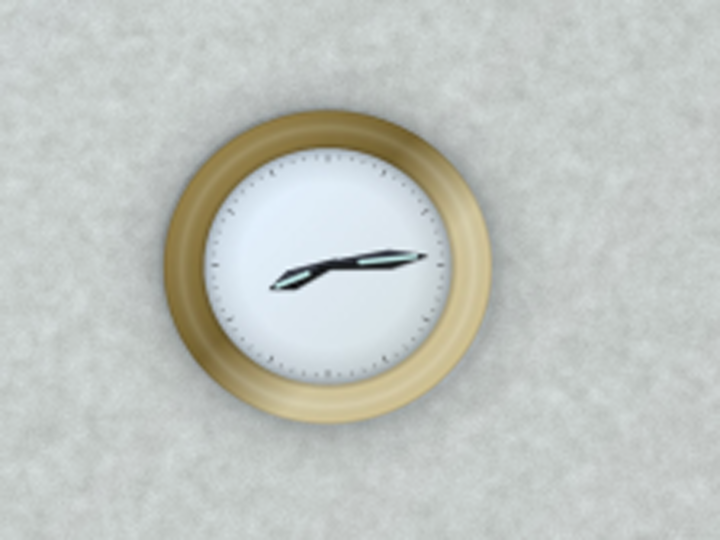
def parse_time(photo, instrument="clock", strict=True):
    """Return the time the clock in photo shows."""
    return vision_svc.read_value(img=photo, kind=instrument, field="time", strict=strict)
8:14
